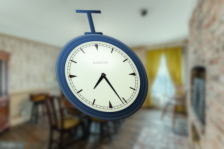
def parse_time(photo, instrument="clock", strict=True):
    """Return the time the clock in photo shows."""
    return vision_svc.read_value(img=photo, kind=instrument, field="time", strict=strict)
7:26
